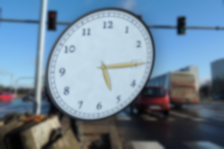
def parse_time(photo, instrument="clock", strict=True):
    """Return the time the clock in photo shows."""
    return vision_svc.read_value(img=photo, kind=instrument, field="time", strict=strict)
5:15
